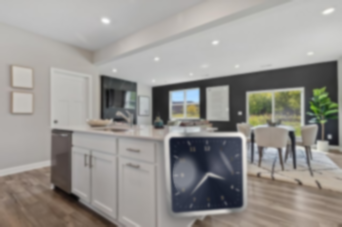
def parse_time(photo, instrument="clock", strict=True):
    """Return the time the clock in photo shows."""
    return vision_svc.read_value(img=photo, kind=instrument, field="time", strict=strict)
3:37
